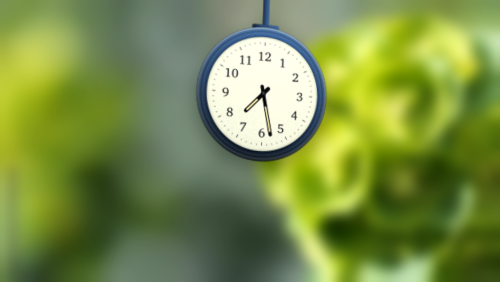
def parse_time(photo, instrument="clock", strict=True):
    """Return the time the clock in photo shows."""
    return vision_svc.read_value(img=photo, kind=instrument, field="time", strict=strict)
7:28
